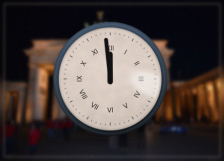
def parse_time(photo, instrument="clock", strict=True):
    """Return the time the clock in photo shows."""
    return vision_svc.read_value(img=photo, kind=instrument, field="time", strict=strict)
11:59
